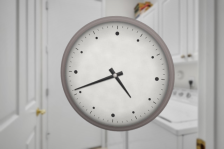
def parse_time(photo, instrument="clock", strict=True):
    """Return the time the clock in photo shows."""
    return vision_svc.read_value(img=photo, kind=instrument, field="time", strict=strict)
4:41
